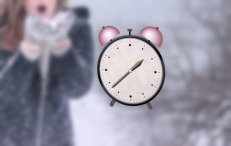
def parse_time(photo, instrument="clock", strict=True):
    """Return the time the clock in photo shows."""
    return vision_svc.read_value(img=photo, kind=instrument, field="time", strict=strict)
1:38
